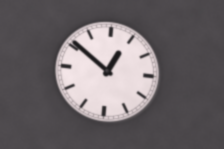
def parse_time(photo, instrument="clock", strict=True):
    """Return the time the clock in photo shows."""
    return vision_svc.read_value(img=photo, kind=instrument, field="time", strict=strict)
12:51
